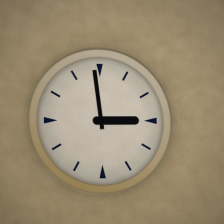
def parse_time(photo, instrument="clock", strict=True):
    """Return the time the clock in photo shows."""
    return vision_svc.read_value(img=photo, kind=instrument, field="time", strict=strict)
2:59
